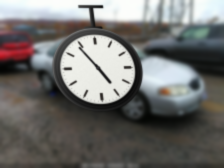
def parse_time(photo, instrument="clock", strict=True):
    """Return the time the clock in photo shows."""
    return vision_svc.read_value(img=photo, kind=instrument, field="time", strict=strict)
4:54
